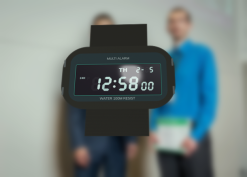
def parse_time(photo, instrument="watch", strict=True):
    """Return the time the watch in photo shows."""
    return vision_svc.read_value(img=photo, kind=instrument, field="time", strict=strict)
12:58:00
